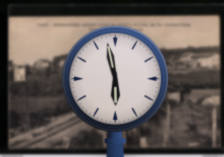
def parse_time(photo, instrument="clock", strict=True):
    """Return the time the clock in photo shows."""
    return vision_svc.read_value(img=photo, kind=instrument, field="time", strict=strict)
5:58
